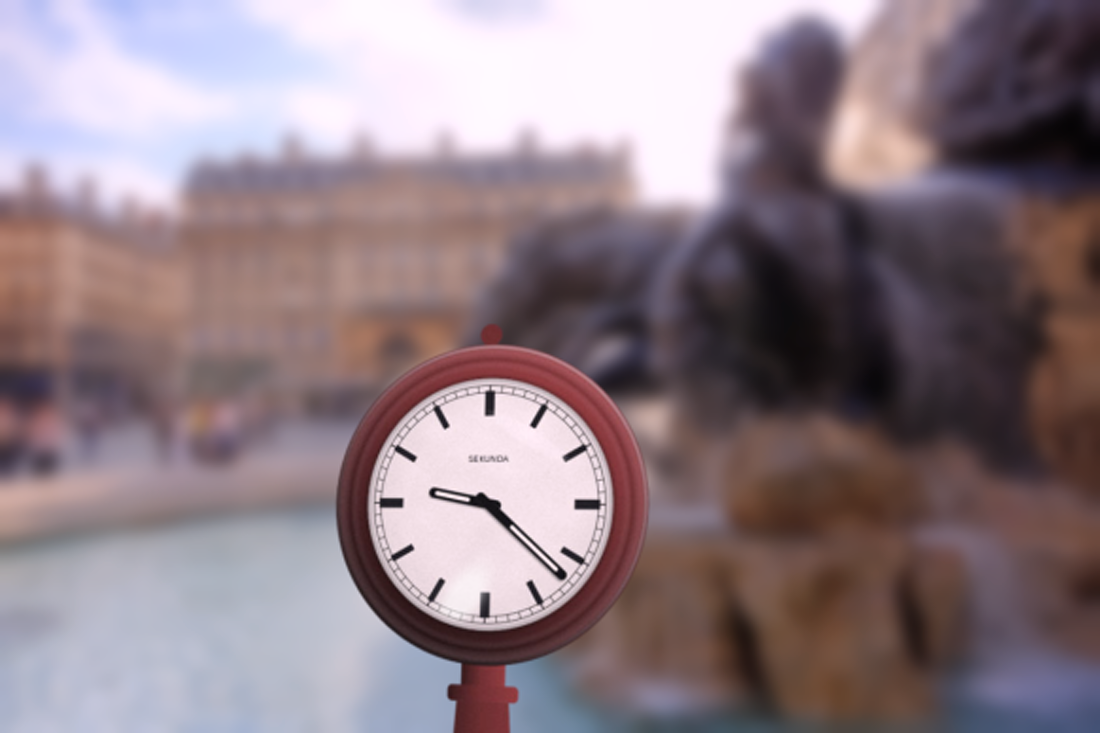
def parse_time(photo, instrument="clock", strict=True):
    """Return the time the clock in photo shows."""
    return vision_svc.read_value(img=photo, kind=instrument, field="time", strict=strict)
9:22
